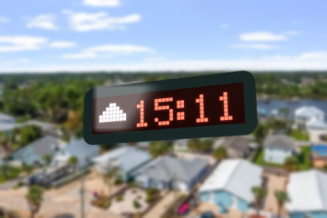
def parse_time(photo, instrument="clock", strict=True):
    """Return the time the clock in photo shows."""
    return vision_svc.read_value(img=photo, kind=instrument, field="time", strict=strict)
15:11
